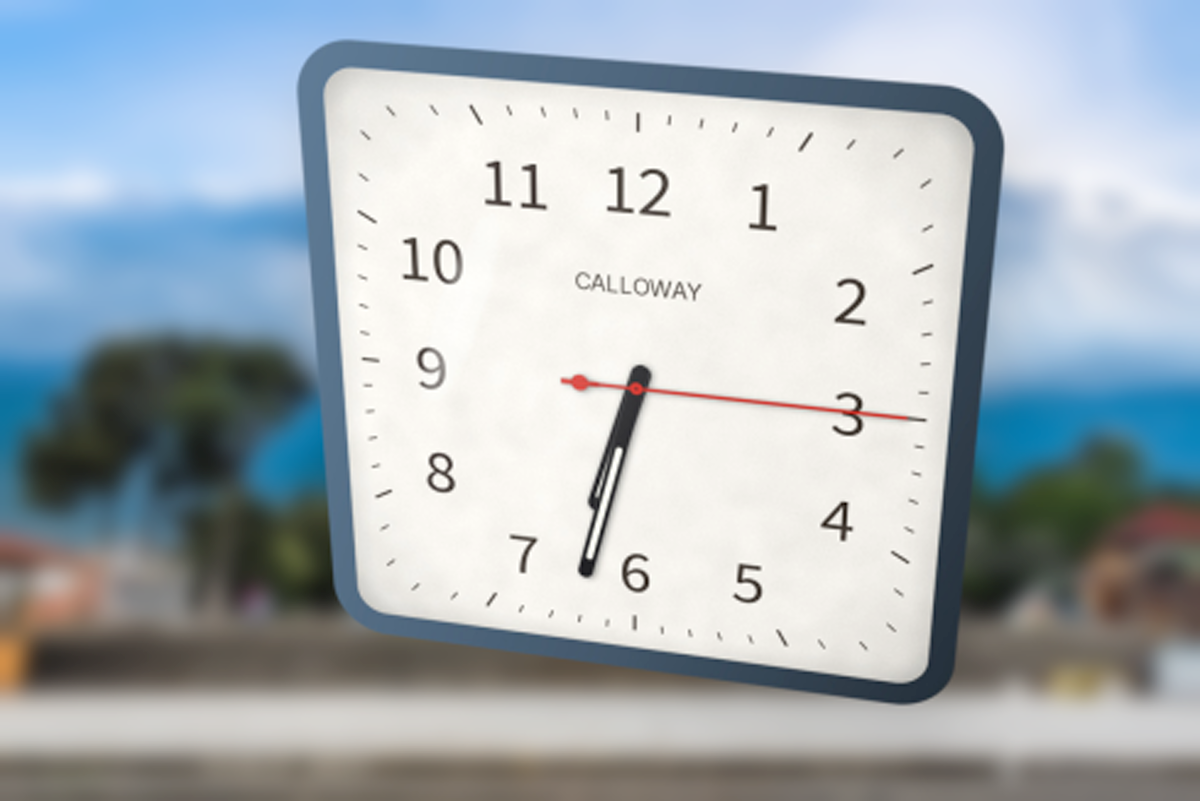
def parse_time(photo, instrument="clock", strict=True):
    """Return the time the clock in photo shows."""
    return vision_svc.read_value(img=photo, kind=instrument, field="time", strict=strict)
6:32:15
